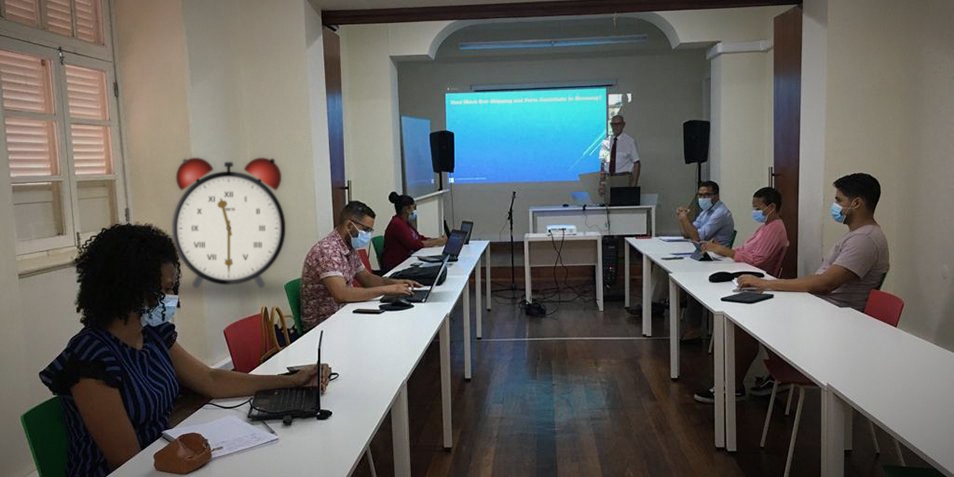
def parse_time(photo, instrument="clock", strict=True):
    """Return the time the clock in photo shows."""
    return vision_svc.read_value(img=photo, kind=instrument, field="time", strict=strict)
11:30
